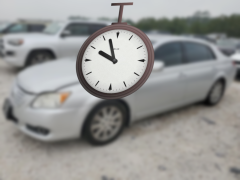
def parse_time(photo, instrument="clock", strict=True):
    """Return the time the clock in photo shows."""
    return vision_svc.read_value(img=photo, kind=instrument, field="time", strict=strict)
9:57
